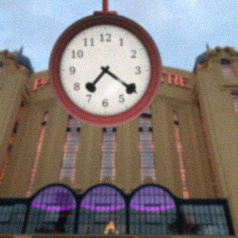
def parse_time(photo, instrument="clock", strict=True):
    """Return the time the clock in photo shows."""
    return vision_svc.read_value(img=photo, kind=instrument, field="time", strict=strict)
7:21
